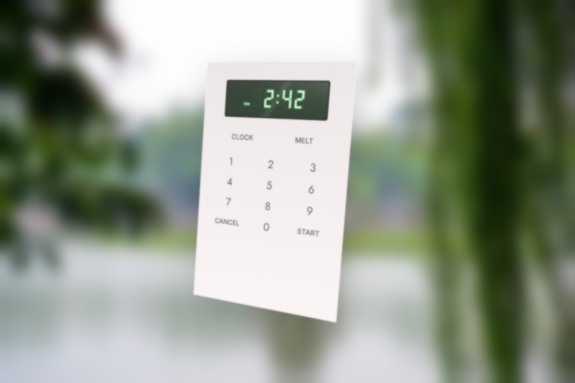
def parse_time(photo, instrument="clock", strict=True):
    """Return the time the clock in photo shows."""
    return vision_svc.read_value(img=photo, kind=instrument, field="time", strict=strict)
2:42
